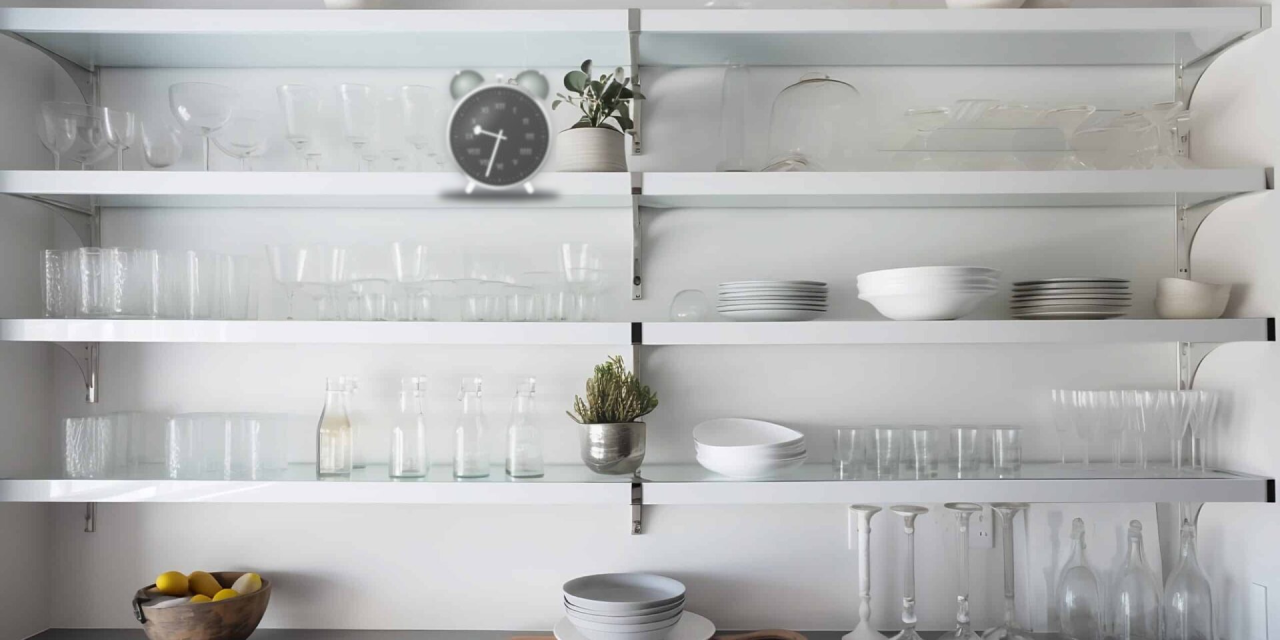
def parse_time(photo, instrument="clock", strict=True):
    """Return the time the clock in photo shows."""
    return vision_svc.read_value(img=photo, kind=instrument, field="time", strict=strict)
9:33
